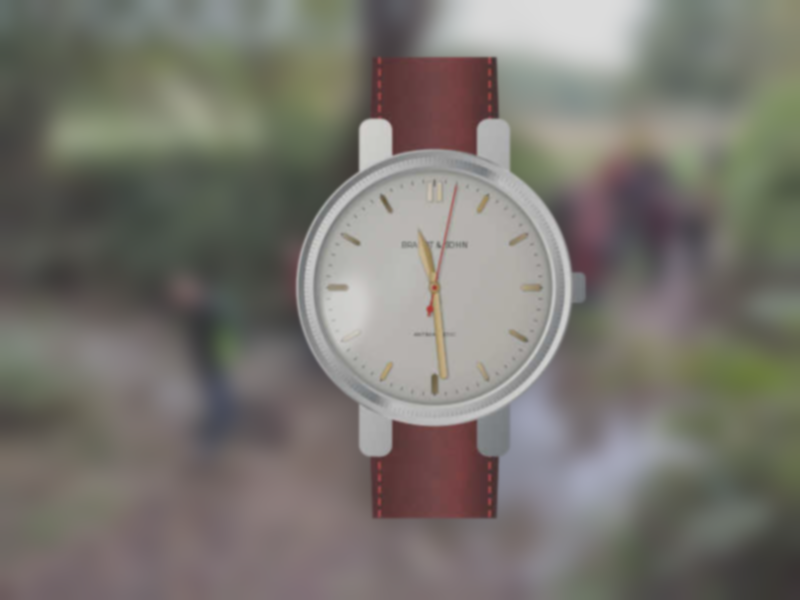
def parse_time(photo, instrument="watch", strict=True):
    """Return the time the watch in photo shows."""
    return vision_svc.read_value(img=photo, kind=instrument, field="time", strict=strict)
11:29:02
